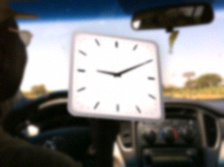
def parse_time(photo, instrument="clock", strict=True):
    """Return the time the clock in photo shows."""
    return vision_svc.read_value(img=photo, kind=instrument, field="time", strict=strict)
9:10
